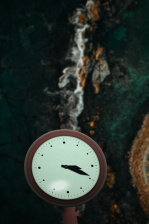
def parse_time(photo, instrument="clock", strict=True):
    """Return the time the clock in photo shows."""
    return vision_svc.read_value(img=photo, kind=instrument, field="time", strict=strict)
3:19
